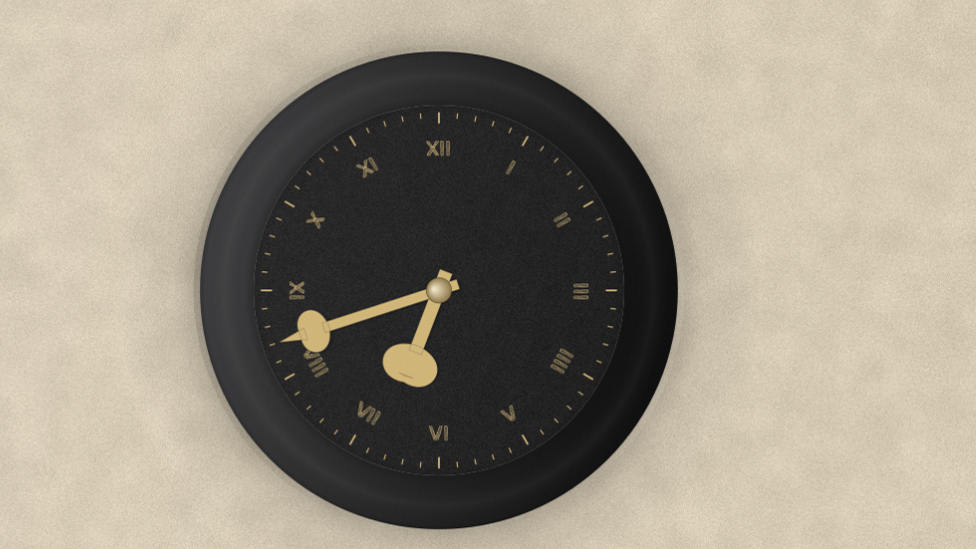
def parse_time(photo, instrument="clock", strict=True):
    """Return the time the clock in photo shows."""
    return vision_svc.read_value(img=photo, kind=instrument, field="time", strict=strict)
6:42
